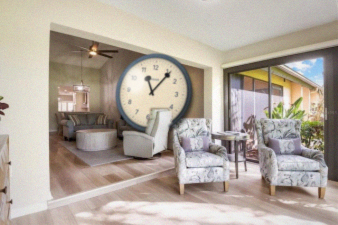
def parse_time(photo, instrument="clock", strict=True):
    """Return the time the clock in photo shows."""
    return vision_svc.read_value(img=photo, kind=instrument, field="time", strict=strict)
11:06
